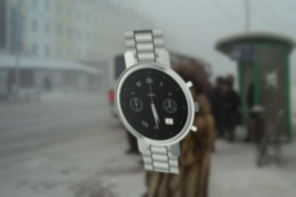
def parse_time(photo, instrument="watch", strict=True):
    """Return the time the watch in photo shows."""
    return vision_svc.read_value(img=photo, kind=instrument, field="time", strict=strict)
5:29
